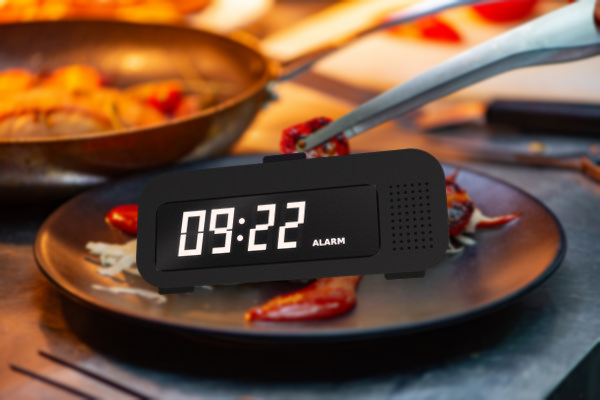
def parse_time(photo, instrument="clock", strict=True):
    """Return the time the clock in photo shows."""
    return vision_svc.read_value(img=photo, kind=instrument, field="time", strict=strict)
9:22
